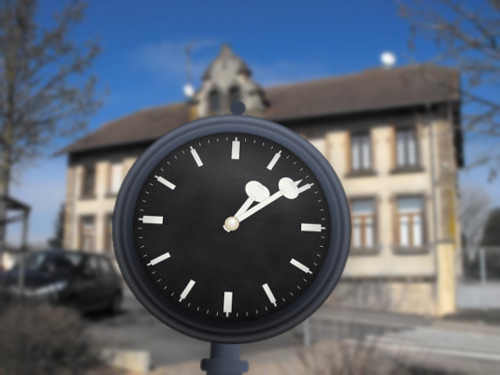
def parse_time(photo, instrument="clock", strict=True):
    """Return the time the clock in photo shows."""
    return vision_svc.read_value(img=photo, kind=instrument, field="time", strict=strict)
1:09
